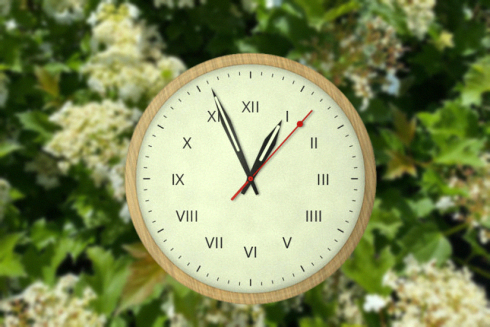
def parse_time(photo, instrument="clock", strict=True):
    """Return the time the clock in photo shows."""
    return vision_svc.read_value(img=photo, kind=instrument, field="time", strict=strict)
12:56:07
